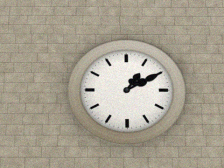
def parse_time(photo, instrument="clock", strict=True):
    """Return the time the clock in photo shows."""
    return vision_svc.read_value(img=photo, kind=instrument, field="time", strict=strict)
1:10
